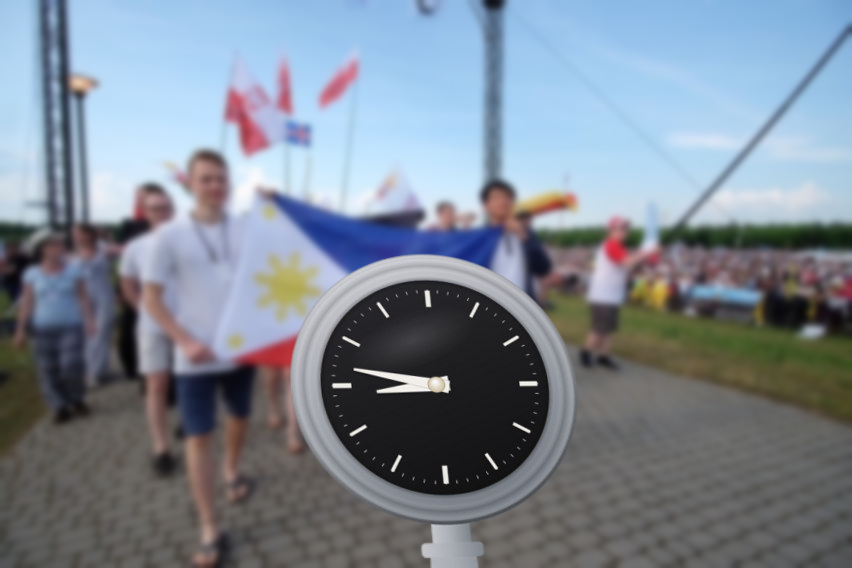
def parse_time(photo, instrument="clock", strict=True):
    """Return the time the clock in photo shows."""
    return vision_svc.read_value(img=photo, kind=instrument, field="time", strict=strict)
8:47
